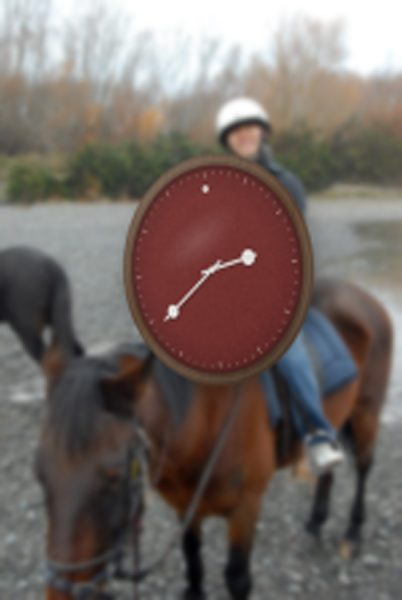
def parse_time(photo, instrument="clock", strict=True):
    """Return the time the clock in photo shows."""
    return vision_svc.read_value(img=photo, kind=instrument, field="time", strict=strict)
2:39
